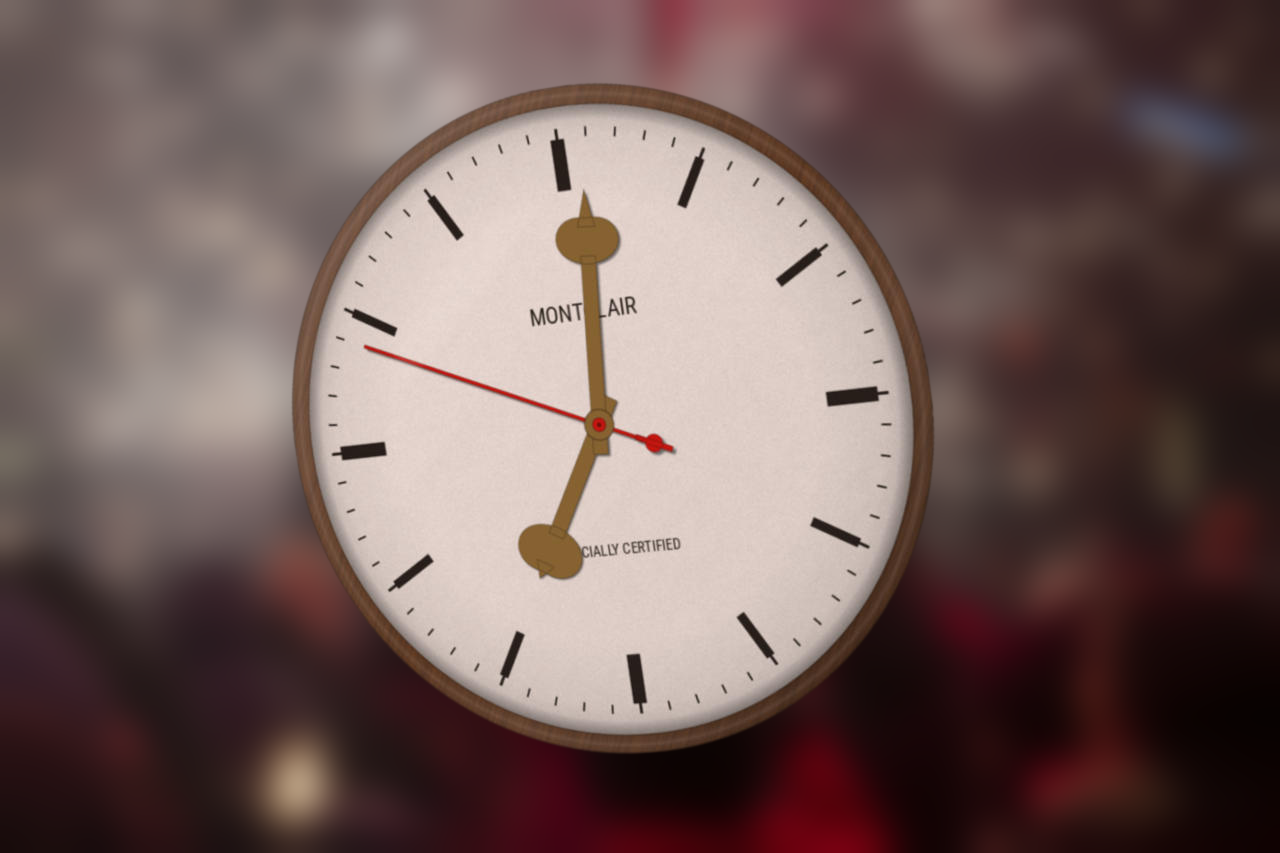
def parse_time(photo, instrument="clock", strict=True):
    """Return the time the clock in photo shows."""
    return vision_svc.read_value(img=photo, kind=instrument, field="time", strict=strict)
7:00:49
